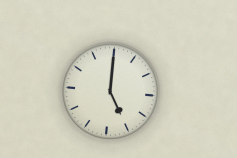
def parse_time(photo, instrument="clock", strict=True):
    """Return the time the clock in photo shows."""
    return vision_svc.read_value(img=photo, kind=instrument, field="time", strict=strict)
5:00
